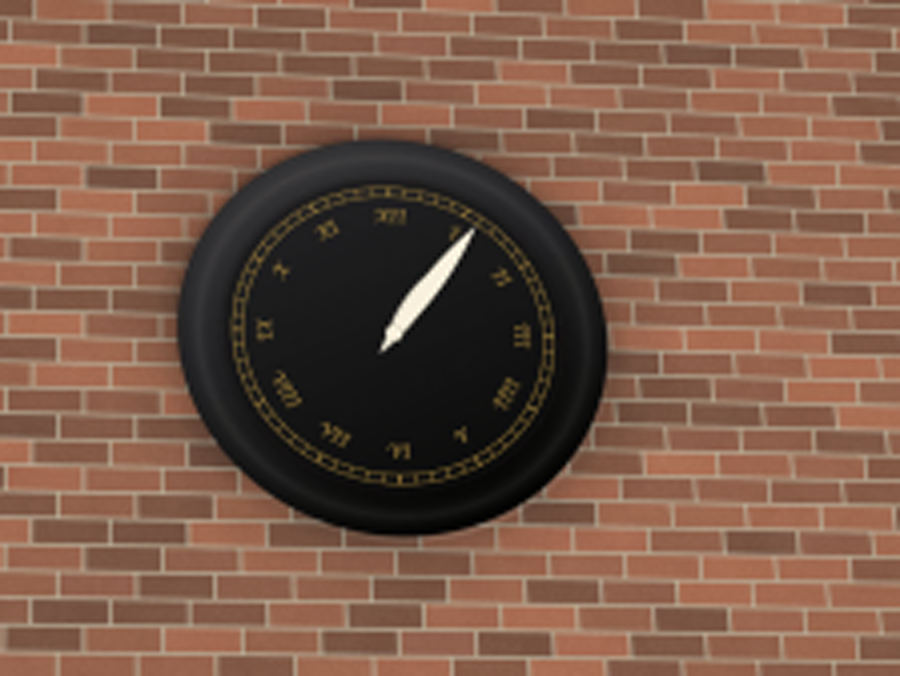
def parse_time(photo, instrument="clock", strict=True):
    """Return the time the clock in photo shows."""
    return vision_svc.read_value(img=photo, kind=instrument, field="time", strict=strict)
1:06
